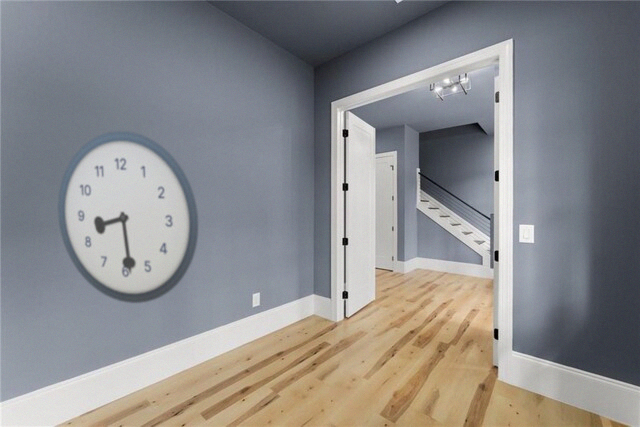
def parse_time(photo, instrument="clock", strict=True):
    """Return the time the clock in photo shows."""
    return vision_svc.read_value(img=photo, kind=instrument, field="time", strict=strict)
8:29
